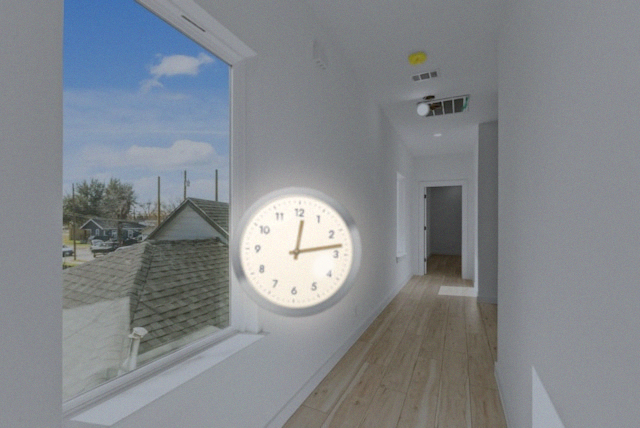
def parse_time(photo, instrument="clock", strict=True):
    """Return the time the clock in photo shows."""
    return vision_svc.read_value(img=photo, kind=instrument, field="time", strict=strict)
12:13
